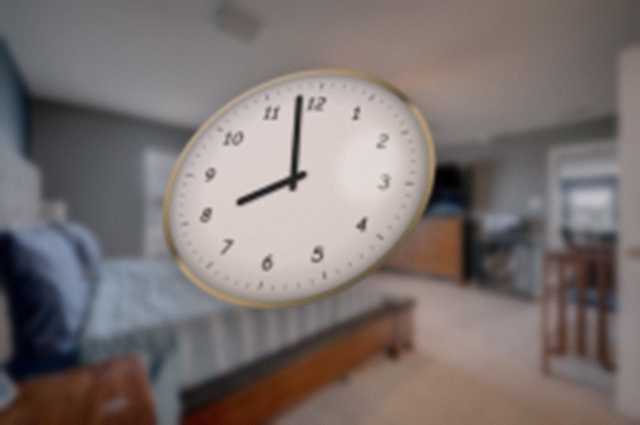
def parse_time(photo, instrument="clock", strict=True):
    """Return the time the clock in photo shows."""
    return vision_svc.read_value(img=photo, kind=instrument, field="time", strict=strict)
7:58
